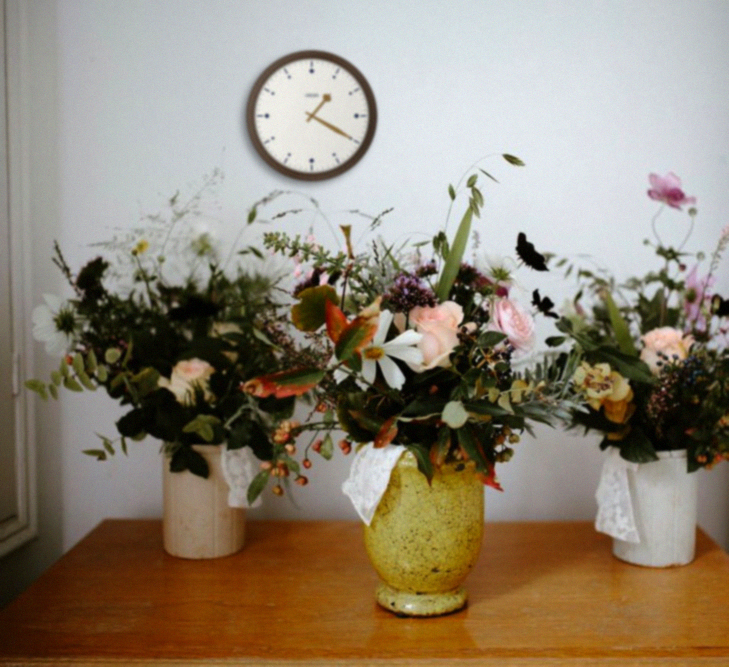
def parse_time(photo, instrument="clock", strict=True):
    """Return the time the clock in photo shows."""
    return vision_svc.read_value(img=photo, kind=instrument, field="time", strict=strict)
1:20
